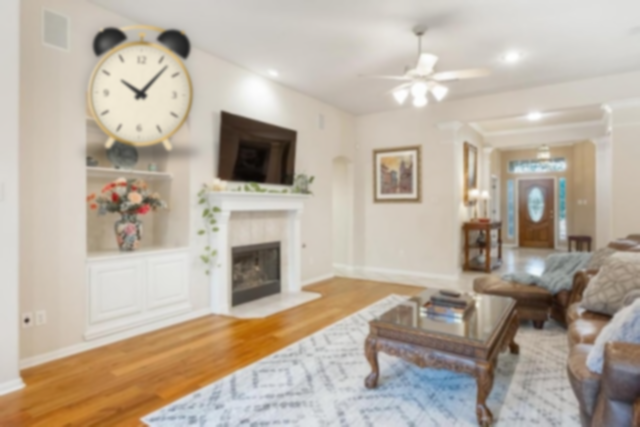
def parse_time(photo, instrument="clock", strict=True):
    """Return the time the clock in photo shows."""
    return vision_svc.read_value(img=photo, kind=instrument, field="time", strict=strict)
10:07
